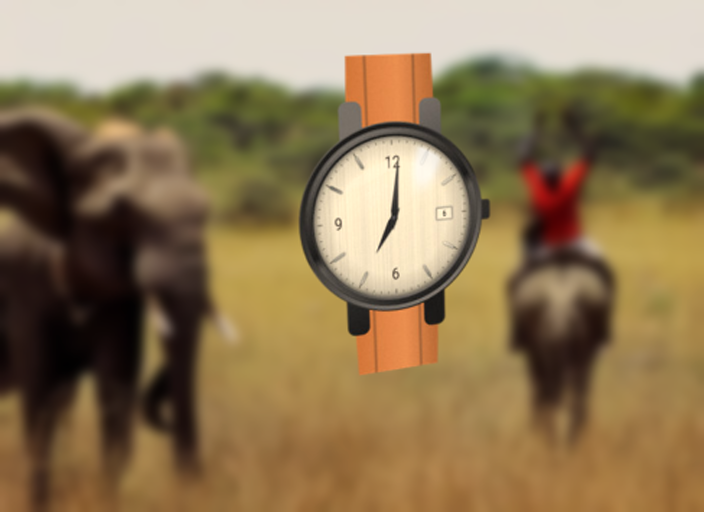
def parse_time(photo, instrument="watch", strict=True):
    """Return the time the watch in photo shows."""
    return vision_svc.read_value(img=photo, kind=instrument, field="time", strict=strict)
7:01
